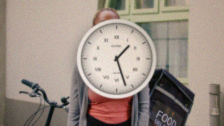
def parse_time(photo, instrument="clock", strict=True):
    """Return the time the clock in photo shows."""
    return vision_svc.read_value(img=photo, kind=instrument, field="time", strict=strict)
1:27
